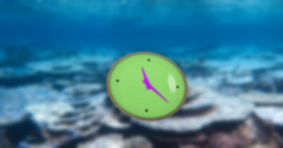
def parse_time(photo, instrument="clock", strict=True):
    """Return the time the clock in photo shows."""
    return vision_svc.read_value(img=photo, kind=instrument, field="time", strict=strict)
11:22
